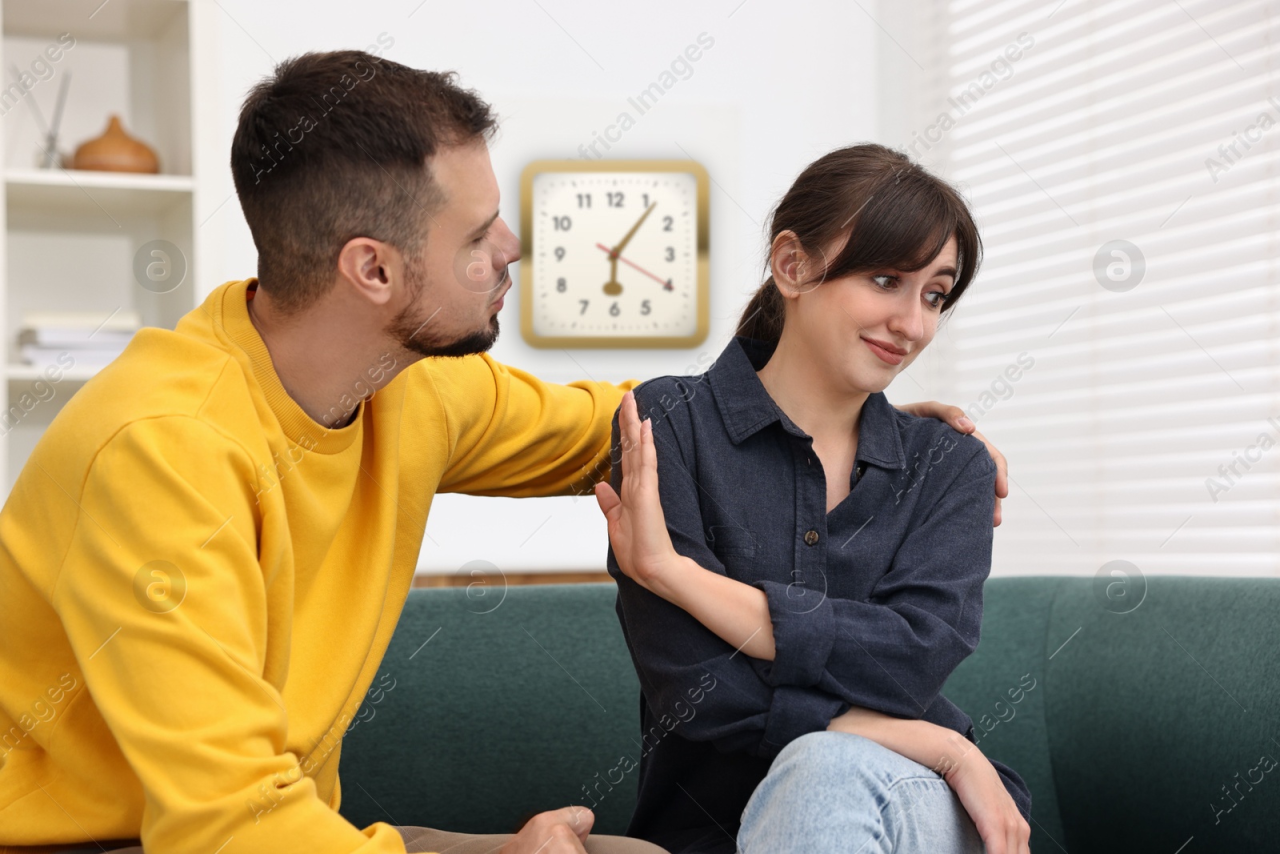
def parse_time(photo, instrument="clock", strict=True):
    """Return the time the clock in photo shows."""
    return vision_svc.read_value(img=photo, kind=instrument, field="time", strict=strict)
6:06:20
